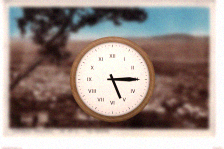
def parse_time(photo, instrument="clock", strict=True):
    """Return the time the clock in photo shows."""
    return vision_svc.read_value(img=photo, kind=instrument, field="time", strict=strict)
5:15
